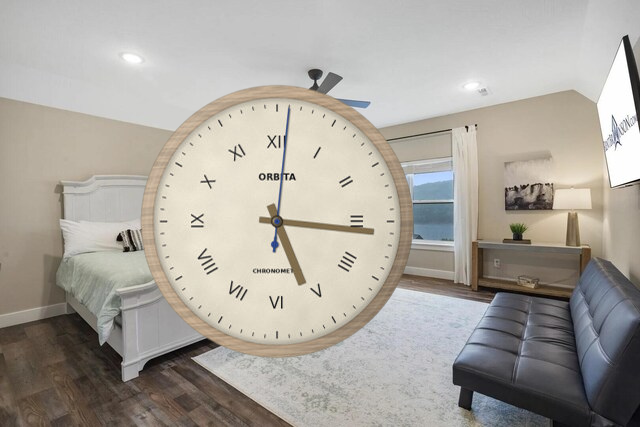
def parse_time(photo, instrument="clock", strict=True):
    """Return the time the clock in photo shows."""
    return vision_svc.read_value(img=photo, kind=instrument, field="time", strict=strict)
5:16:01
